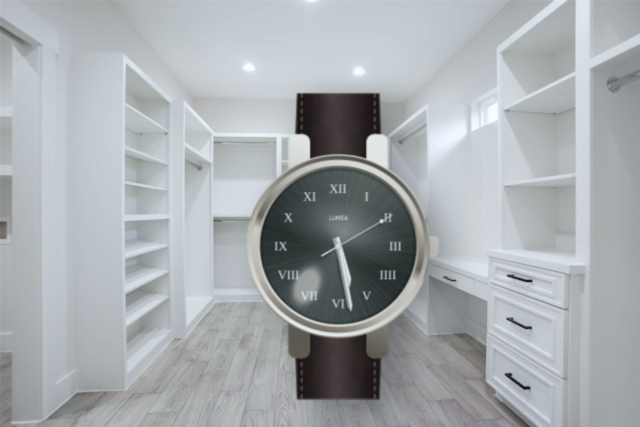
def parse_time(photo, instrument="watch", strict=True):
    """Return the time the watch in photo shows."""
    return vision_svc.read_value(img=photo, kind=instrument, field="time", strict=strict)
5:28:10
